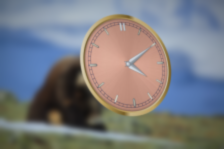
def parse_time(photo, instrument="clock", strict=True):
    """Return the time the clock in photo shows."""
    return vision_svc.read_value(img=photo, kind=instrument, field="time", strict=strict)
4:10
